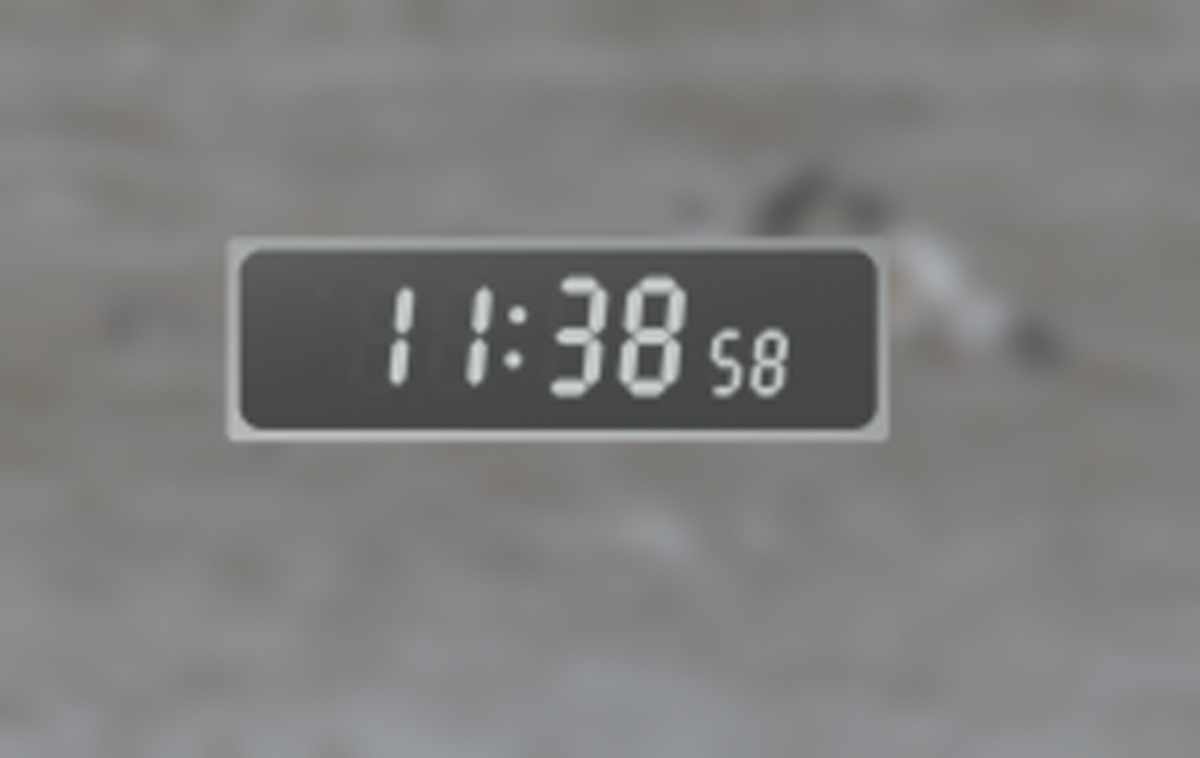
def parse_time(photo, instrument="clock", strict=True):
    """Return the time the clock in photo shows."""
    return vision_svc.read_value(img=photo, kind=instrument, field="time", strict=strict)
11:38:58
